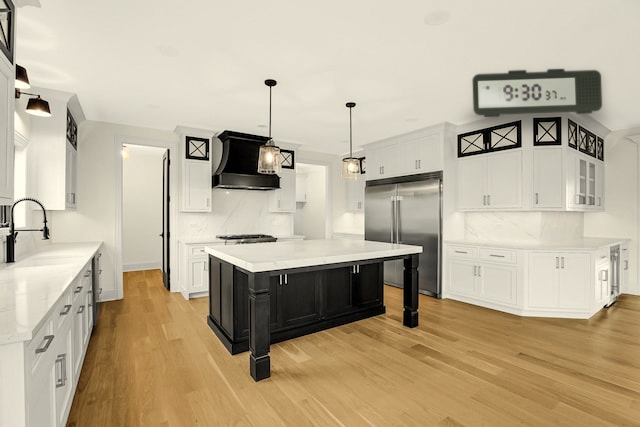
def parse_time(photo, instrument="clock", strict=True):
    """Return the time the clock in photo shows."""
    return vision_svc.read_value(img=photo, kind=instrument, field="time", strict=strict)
9:30
